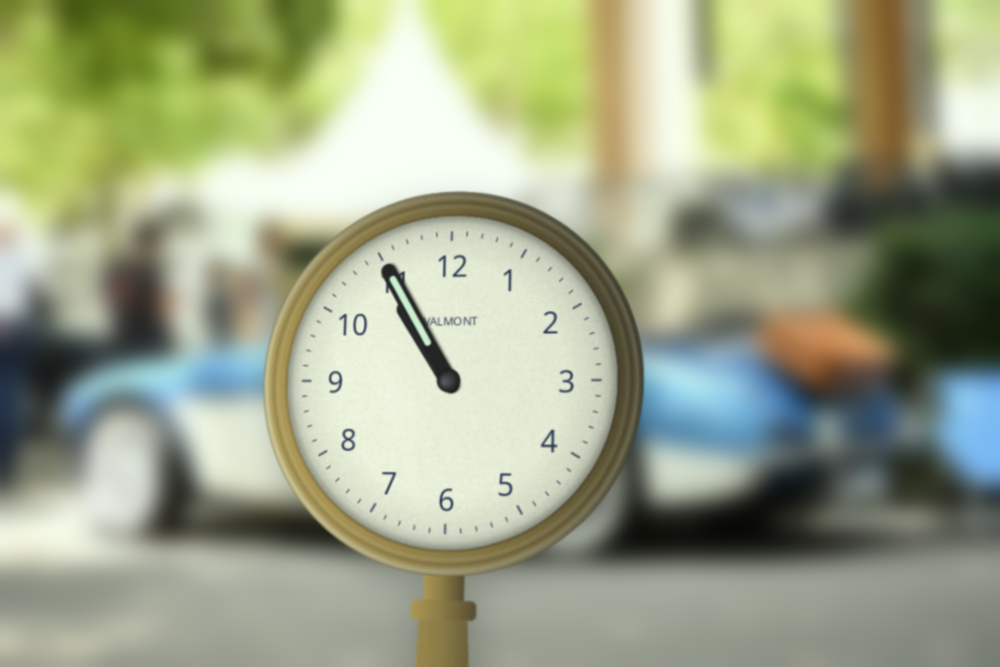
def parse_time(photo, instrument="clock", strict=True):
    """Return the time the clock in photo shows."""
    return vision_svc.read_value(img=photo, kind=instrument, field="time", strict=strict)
10:55
